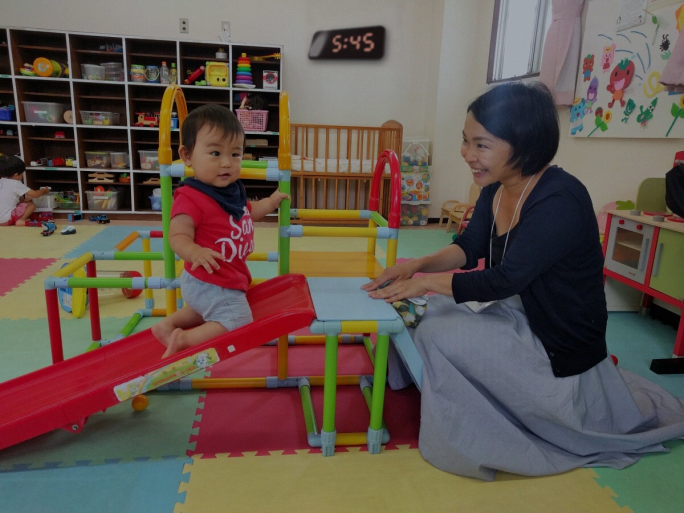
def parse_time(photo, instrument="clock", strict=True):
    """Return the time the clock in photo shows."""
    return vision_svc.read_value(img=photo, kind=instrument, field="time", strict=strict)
5:45
